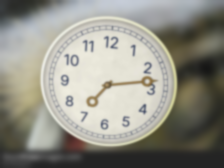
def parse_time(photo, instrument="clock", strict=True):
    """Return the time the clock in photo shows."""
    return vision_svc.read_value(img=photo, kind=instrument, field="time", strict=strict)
7:13
